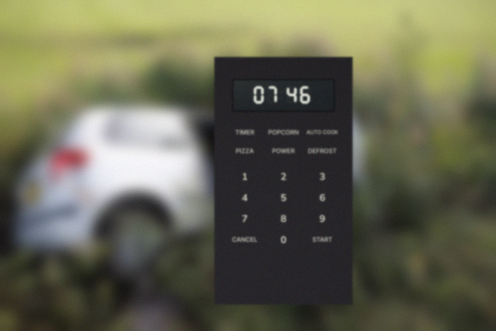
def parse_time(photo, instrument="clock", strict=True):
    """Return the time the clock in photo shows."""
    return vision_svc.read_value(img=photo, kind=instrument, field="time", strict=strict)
7:46
